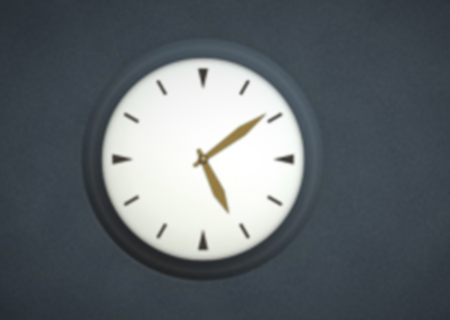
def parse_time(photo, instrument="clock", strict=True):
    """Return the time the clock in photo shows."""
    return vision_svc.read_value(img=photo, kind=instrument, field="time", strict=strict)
5:09
